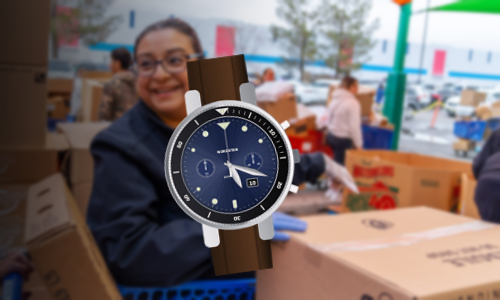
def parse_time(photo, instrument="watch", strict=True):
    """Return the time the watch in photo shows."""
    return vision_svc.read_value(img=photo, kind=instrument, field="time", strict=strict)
5:19
